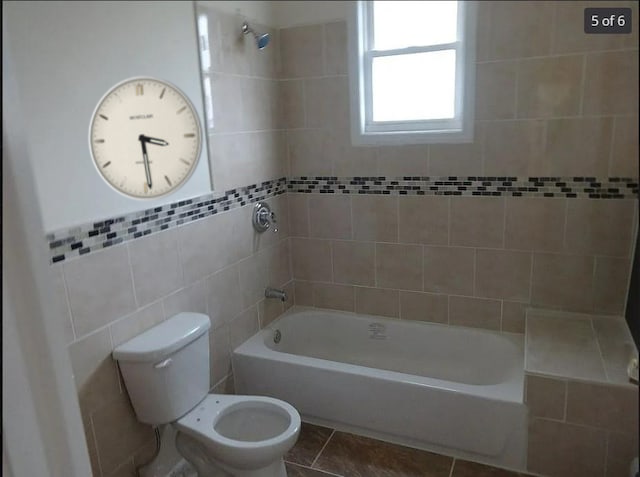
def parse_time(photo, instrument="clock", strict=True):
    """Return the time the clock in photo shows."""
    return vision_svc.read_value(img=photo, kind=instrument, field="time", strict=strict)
3:29
